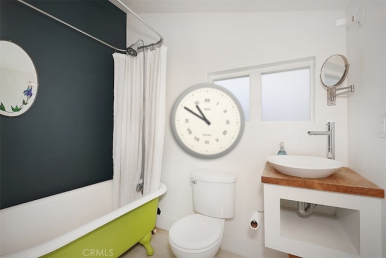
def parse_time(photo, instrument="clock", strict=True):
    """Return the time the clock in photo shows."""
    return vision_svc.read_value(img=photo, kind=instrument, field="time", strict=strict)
10:50
